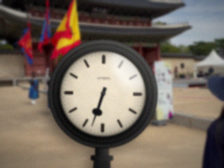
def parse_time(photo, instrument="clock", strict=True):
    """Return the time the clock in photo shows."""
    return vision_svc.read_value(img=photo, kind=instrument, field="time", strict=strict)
6:33
